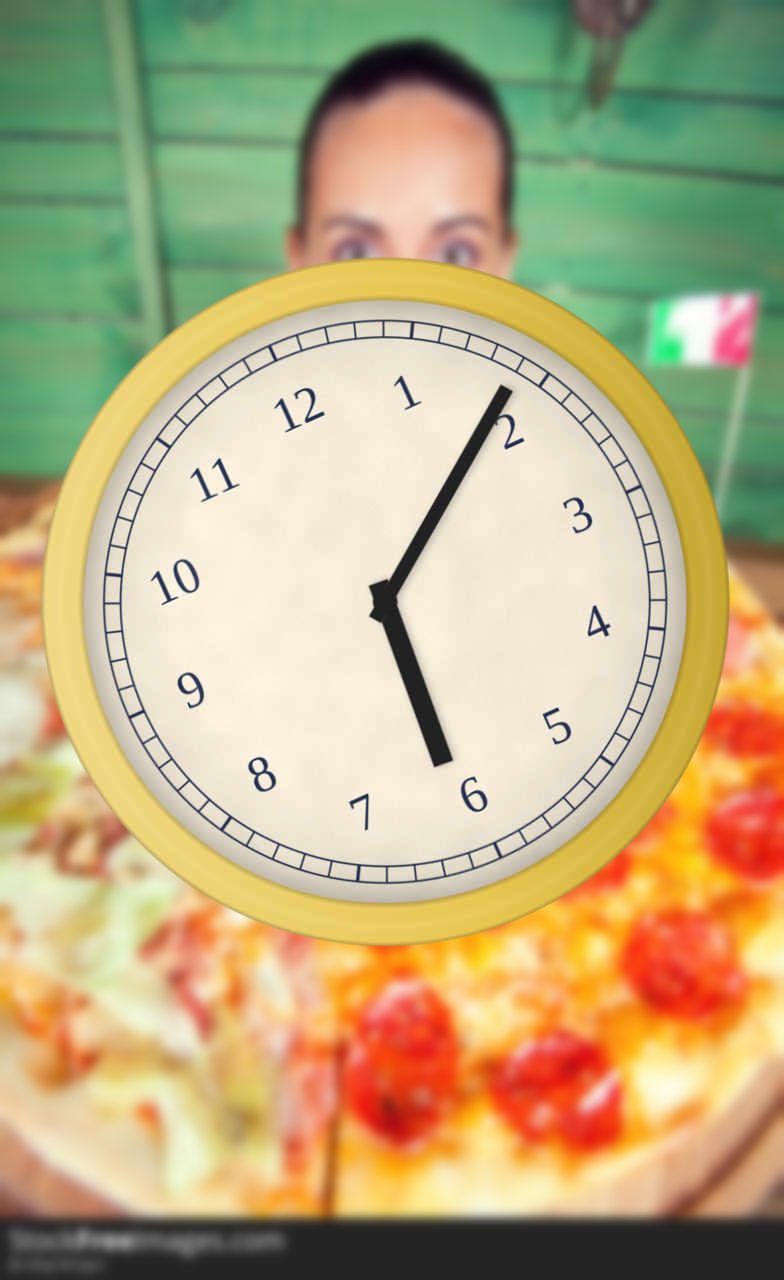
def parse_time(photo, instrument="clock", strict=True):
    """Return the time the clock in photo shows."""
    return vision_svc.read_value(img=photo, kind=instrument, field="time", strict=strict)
6:09
